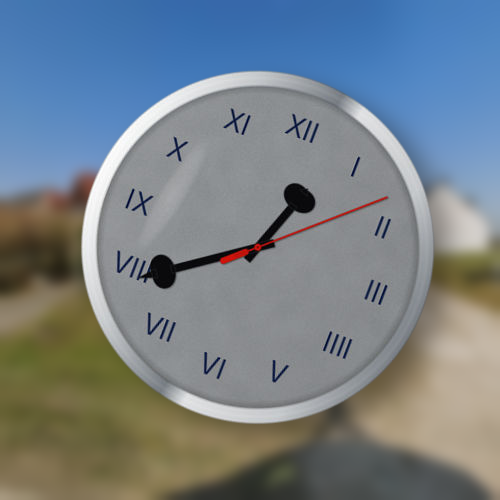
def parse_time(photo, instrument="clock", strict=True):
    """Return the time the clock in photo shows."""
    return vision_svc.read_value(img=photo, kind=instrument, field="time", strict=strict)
12:39:08
